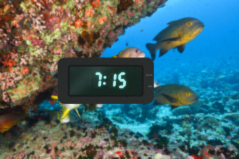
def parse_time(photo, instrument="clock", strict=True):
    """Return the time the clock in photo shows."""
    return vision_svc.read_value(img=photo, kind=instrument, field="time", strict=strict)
7:15
